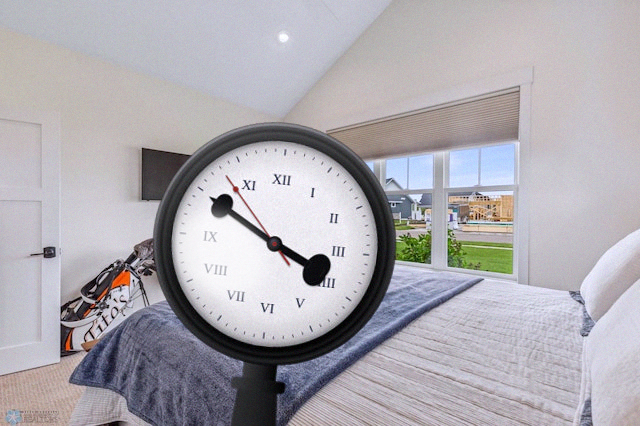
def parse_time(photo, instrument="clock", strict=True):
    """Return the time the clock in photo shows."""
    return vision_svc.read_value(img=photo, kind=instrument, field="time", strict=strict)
3:49:53
